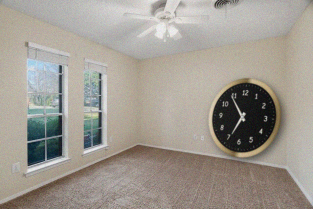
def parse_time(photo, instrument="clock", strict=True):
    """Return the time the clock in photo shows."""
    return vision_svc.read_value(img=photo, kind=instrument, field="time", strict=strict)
6:54
